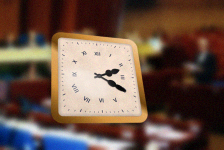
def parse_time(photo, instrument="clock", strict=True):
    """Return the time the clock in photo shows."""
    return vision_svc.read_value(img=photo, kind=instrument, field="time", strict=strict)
2:20
